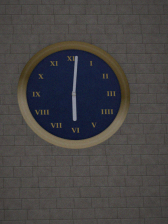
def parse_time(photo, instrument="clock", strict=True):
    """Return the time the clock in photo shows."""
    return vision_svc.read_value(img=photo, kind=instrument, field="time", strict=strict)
6:01
